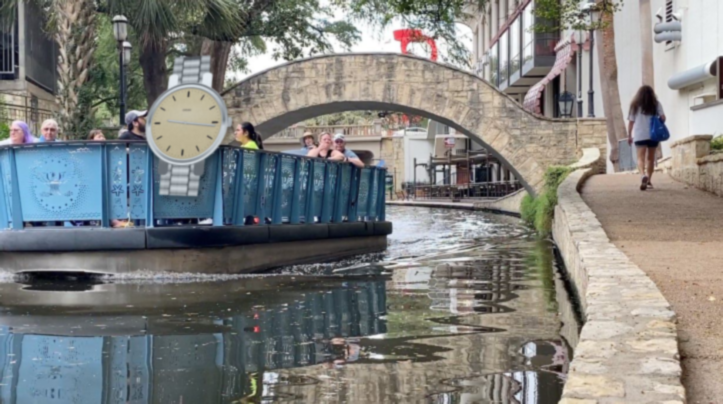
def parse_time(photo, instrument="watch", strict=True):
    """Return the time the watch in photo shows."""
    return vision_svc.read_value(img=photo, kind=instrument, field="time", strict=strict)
9:16
